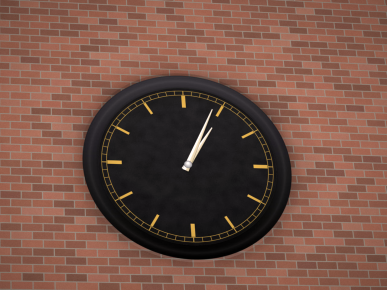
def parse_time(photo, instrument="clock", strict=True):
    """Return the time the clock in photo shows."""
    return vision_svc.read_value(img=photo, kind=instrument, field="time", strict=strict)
1:04
